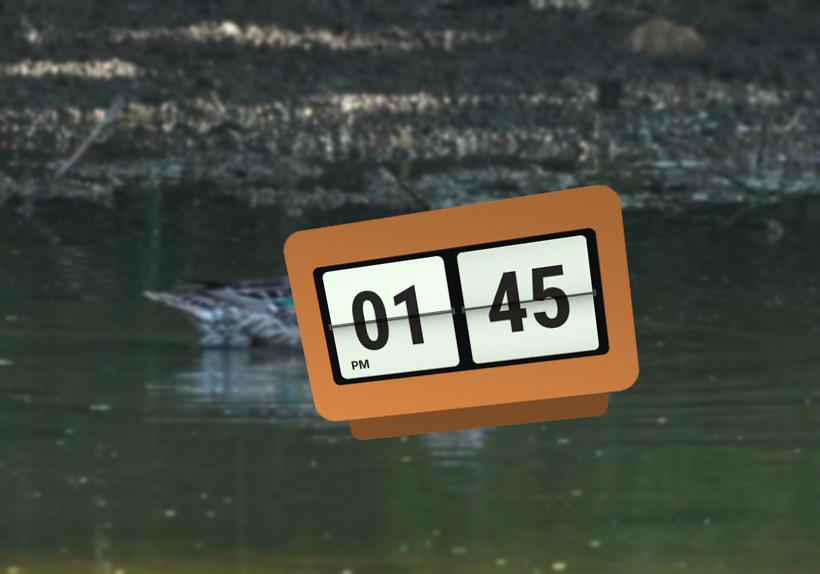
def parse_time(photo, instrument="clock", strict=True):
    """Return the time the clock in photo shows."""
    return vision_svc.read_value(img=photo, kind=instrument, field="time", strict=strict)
1:45
